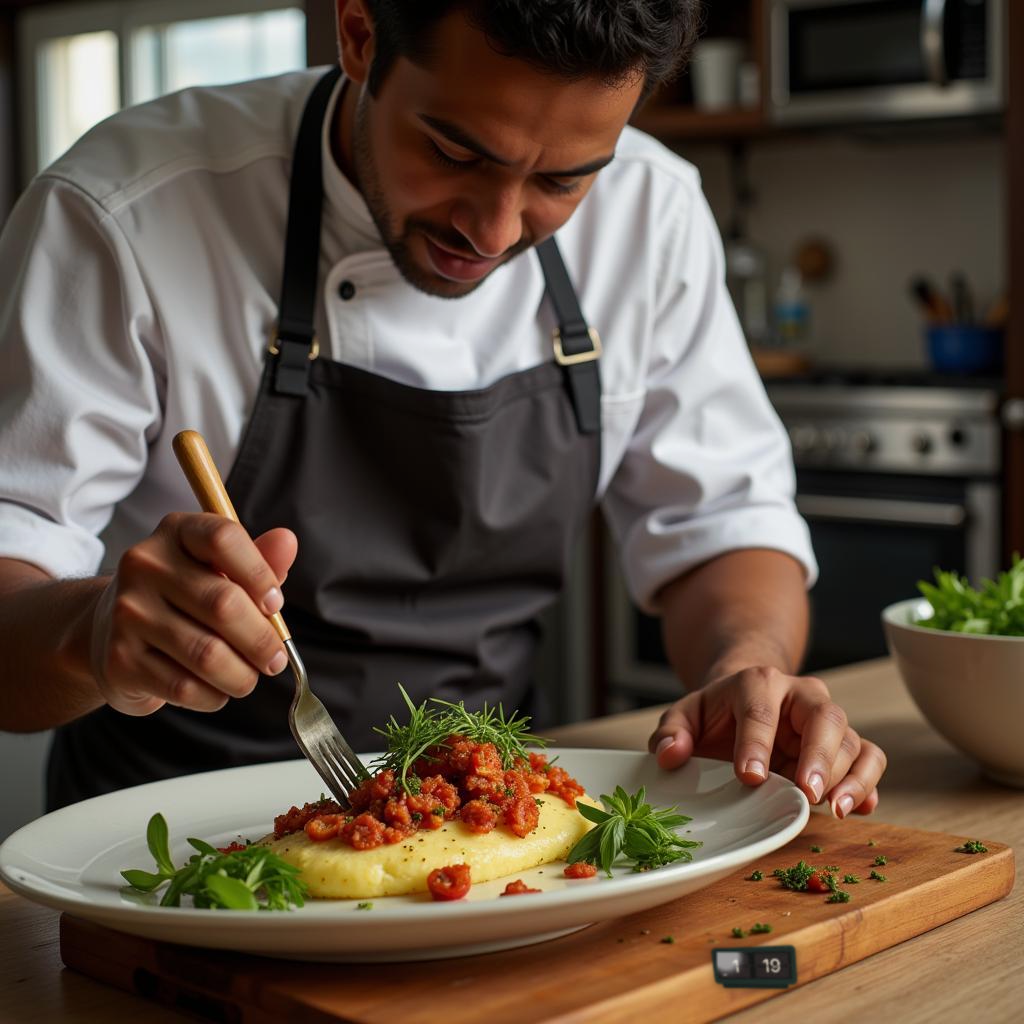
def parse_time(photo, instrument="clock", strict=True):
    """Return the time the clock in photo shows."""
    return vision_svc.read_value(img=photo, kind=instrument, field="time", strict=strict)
1:19
